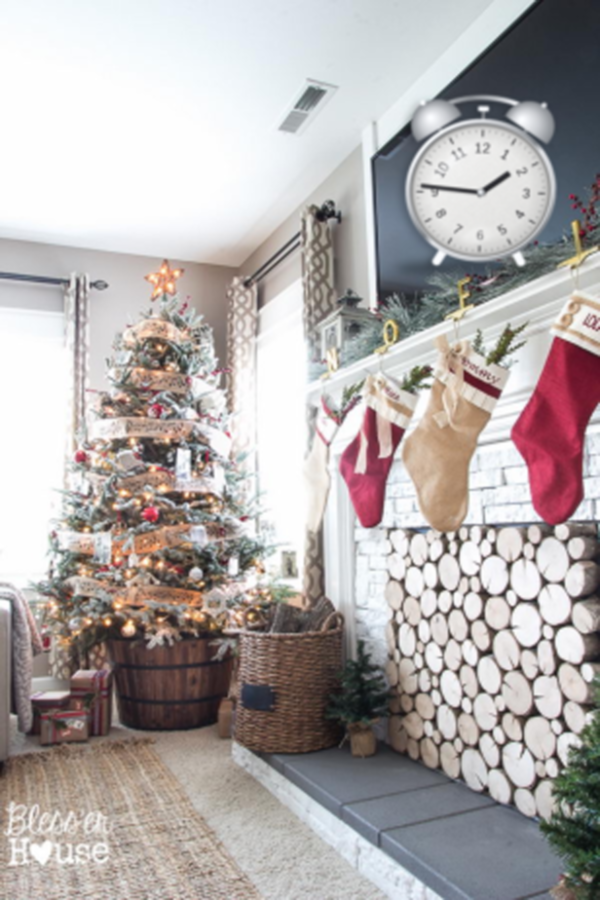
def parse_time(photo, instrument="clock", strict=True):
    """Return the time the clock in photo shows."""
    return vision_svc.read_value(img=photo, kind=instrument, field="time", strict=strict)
1:46
